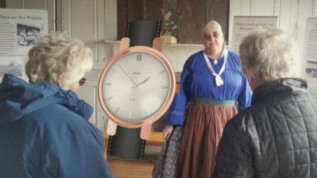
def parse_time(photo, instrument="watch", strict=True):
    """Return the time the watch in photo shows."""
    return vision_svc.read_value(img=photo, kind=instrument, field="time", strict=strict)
1:52
